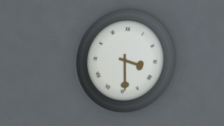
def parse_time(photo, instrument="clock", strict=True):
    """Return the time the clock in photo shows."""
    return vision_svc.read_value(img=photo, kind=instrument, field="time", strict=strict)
3:29
